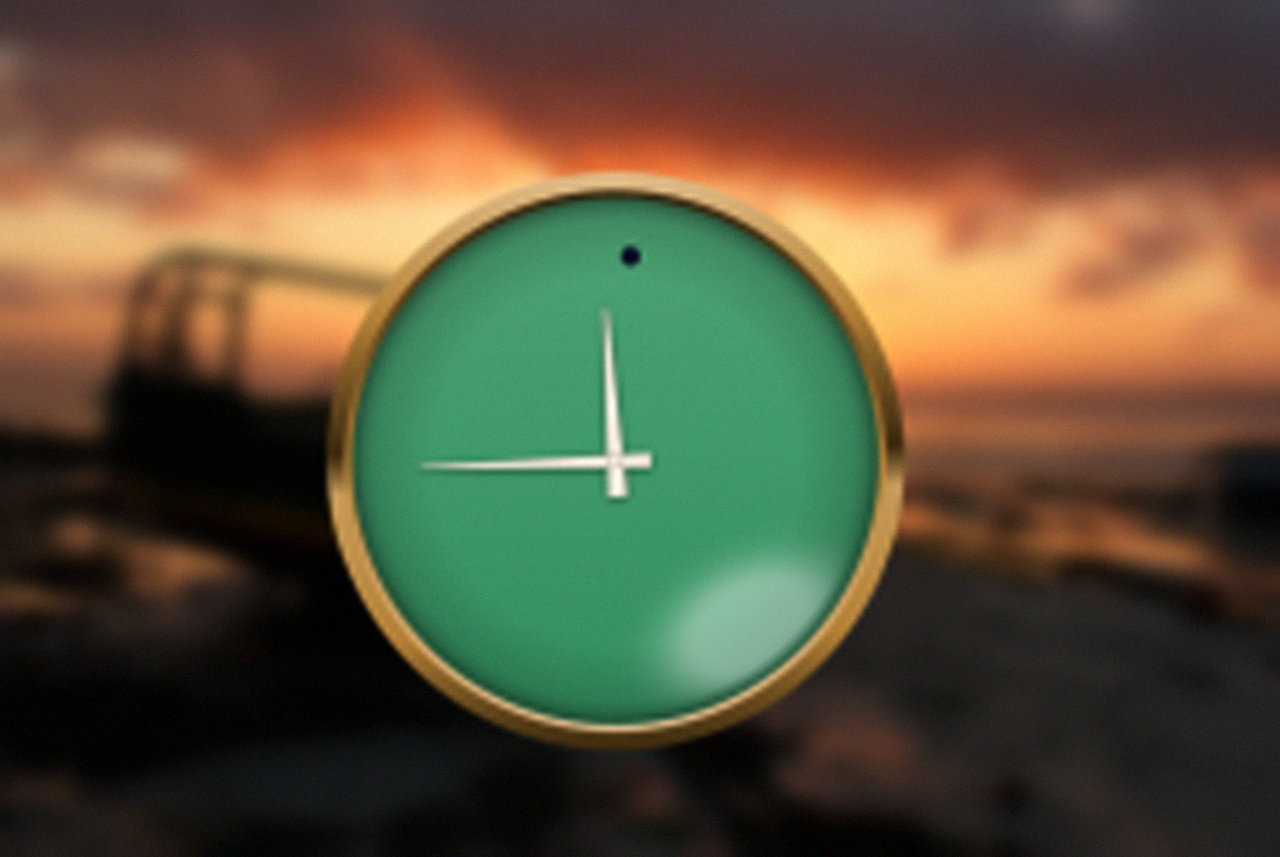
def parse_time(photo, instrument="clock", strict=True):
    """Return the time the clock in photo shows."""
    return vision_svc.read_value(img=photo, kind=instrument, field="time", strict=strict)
11:44
